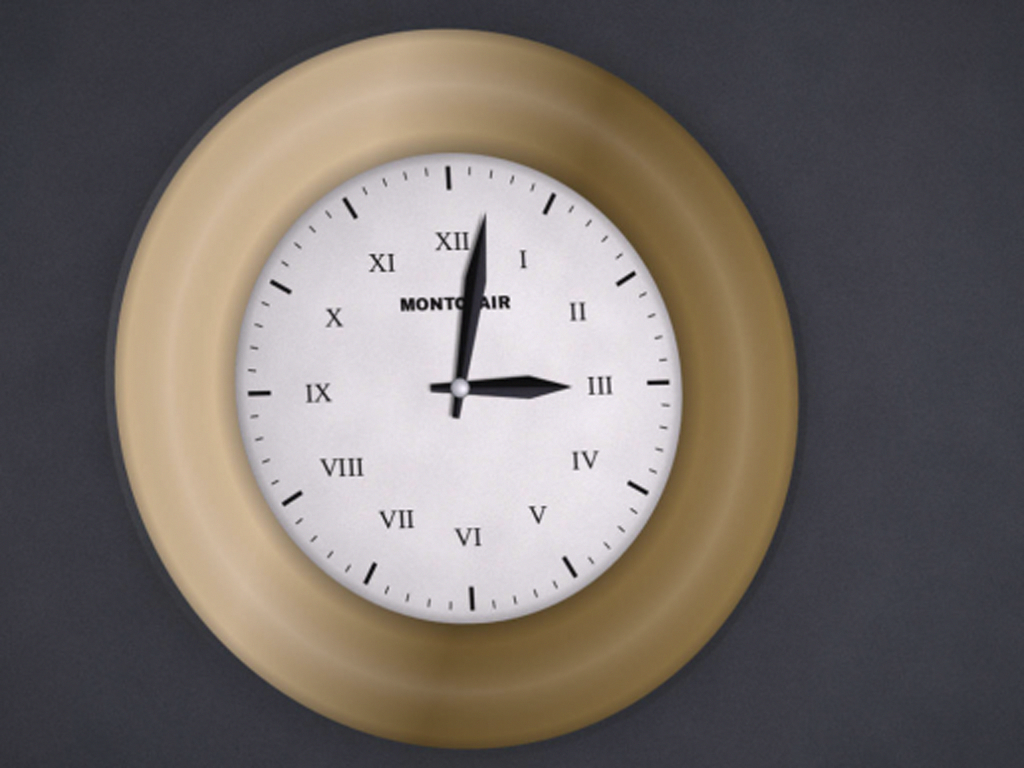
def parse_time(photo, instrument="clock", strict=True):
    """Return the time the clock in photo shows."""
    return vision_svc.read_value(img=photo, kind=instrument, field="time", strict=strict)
3:02
